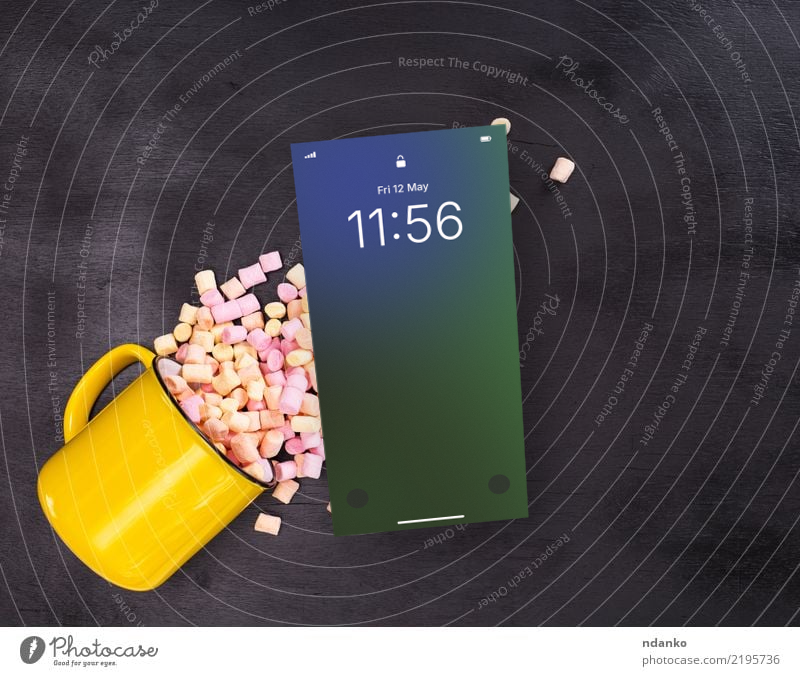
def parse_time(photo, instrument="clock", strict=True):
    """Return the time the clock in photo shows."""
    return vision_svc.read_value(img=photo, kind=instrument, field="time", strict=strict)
11:56
